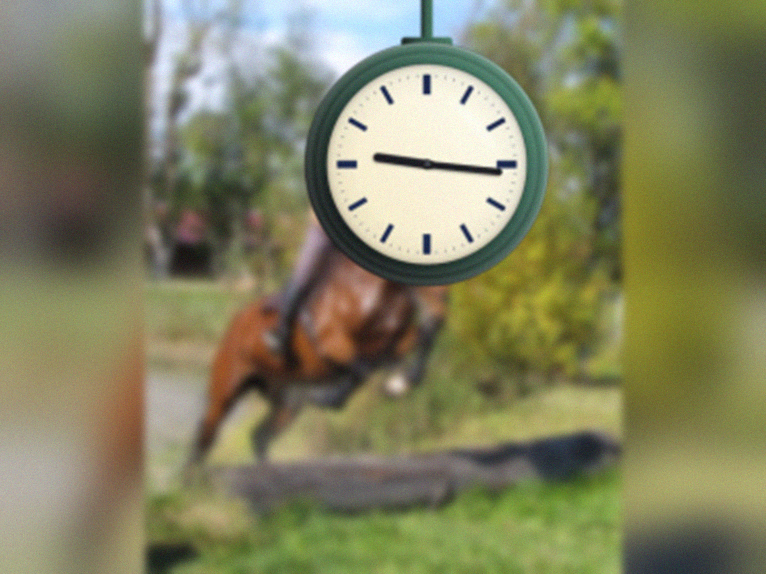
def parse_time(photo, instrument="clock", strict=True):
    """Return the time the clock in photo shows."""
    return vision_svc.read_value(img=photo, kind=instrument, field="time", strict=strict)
9:16
